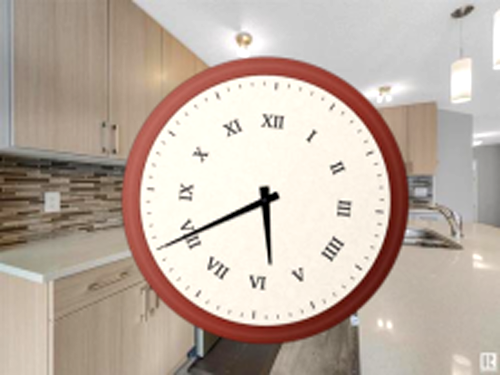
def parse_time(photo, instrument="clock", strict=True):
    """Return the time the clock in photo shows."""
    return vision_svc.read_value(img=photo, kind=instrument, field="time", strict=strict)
5:40
